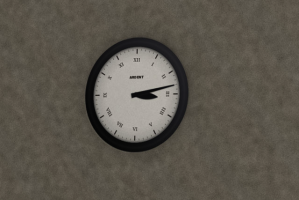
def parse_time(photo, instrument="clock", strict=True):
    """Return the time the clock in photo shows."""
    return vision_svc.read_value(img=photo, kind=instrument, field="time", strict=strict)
3:13
